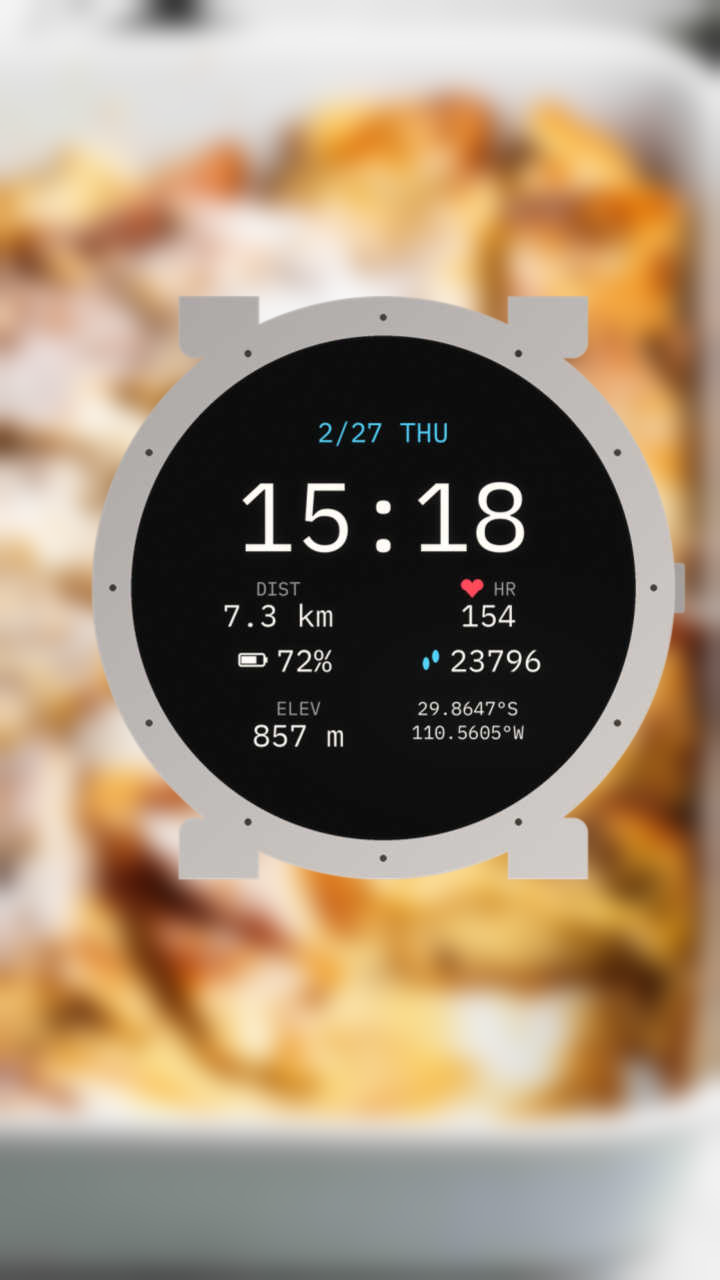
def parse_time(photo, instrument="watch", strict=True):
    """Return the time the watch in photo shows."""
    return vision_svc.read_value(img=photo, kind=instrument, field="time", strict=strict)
15:18
